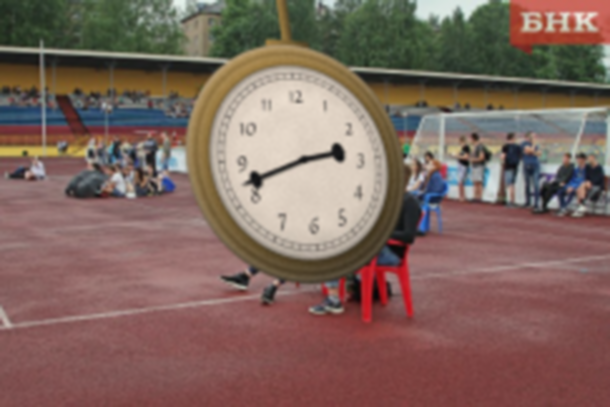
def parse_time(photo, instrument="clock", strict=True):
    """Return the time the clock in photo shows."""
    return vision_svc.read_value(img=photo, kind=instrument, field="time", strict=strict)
2:42
